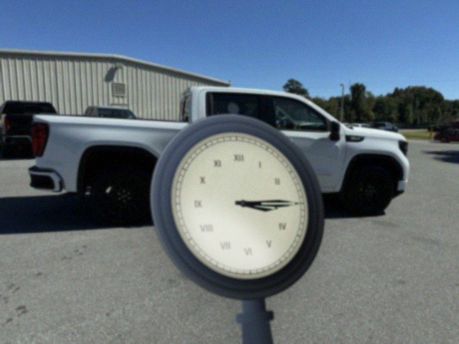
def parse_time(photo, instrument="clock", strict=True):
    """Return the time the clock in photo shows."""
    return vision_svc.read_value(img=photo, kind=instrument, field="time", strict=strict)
3:15
